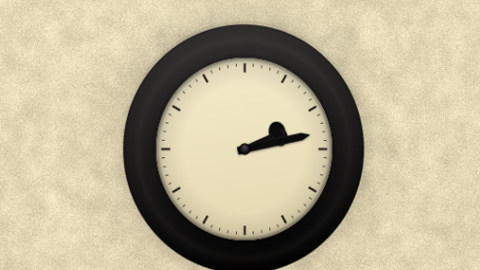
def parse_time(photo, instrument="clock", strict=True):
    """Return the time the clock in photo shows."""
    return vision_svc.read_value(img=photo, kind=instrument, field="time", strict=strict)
2:13
